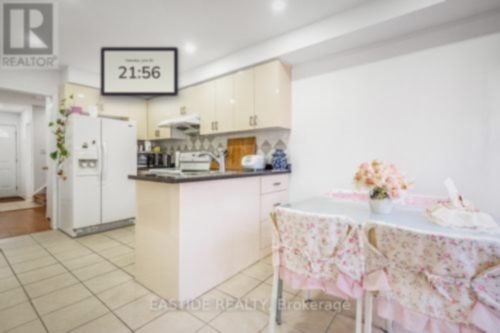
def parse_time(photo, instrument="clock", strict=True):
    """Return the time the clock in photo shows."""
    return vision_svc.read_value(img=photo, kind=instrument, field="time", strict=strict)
21:56
